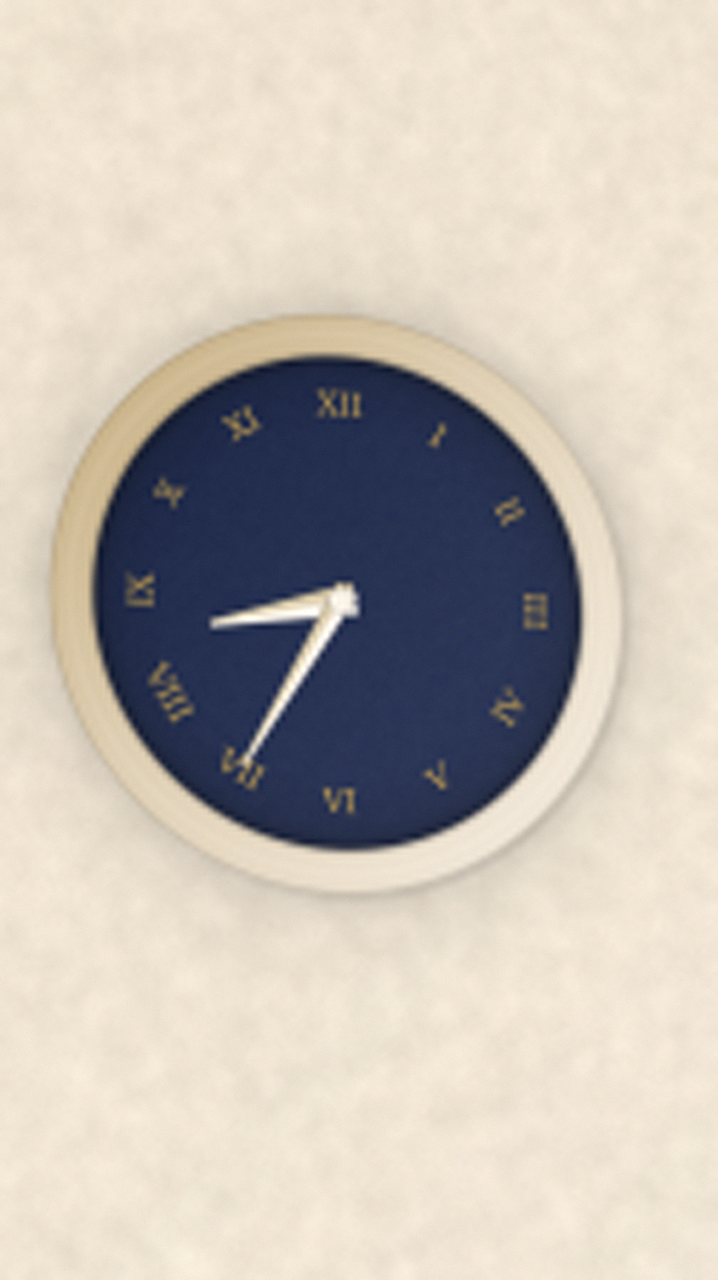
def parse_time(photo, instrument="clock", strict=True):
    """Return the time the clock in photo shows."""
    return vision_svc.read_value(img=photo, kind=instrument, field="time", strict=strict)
8:35
